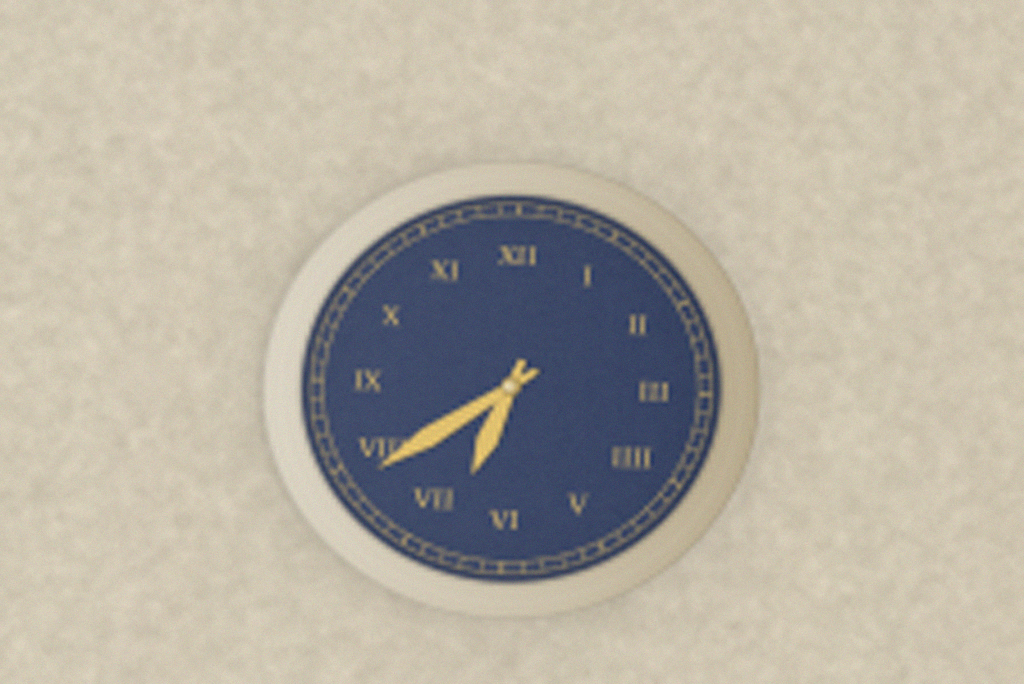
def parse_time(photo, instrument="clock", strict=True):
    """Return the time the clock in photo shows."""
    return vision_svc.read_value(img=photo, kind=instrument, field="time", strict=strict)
6:39
